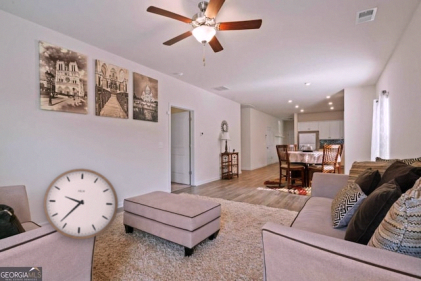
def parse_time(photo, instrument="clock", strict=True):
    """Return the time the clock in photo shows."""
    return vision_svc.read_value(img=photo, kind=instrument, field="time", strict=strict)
9:37
